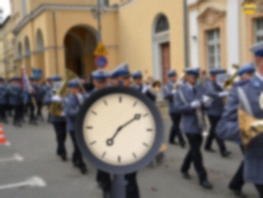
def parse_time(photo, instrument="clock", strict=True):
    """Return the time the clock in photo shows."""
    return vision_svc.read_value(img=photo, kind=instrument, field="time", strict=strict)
7:09
